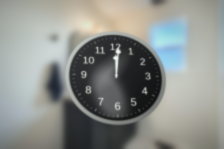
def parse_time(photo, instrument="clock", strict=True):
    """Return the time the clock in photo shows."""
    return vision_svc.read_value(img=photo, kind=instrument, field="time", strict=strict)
12:01
